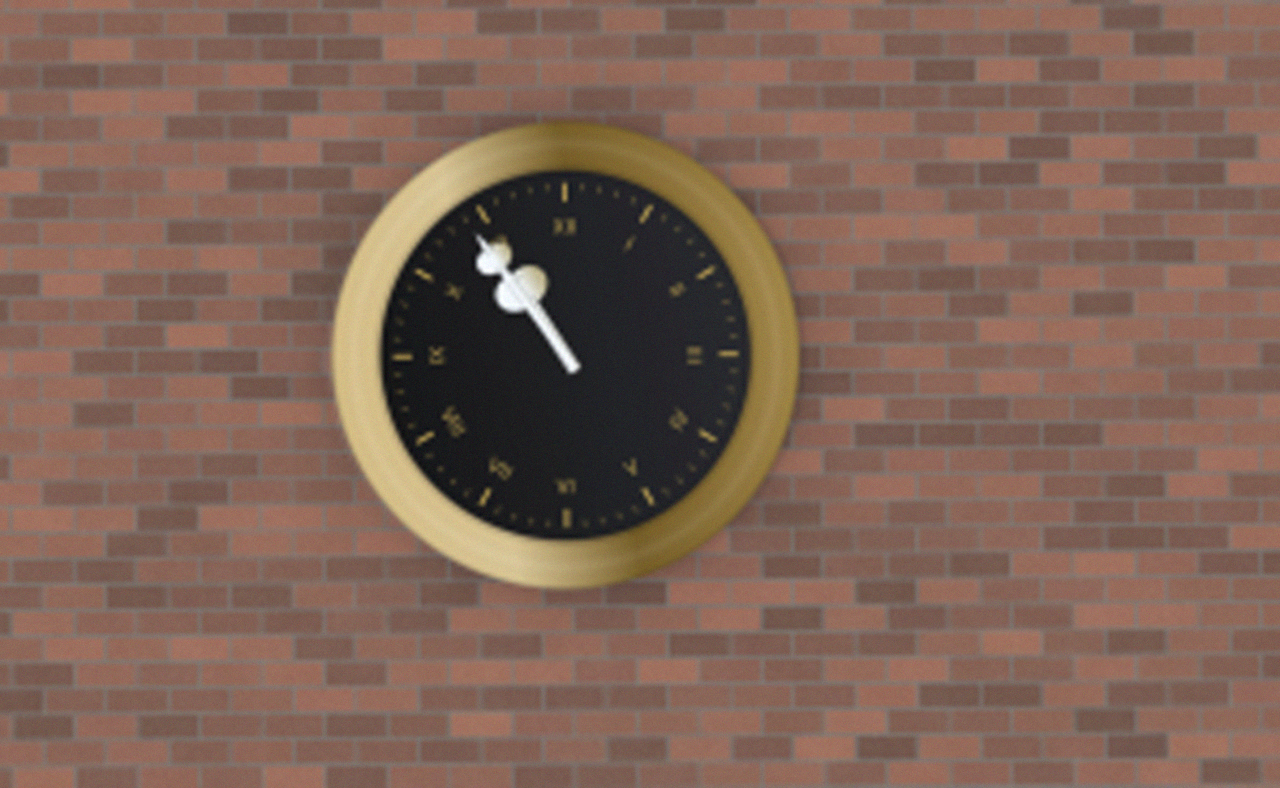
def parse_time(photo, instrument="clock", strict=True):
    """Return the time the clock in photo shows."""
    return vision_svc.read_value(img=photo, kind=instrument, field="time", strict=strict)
10:54
